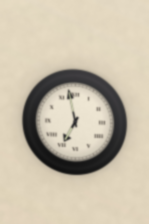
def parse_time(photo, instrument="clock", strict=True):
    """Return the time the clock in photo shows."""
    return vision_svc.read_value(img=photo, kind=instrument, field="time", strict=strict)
6:58
